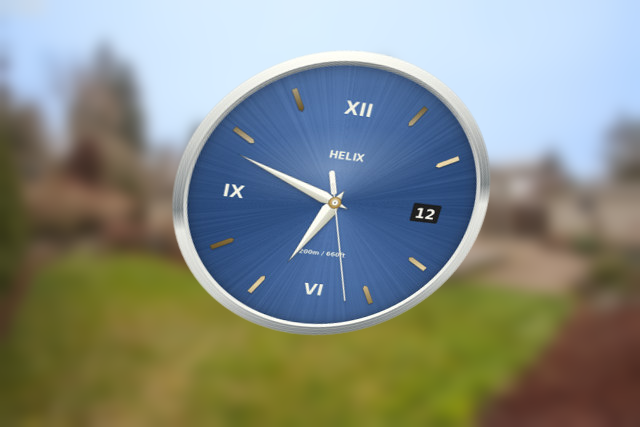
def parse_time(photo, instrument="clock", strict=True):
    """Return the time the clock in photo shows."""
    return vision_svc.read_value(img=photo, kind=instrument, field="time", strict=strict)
6:48:27
